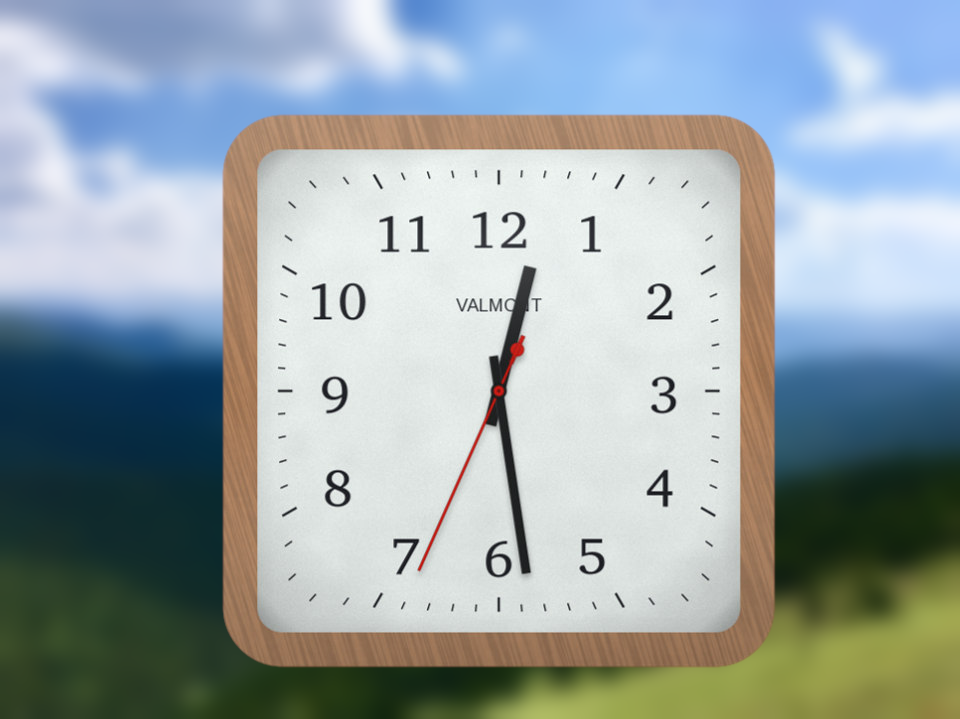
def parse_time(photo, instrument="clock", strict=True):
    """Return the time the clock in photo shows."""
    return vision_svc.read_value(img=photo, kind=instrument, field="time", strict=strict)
12:28:34
